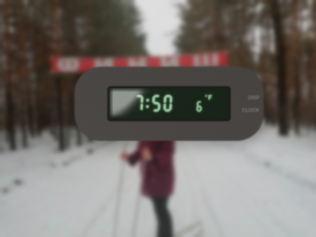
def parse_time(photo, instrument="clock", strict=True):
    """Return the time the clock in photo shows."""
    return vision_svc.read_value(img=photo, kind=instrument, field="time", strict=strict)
7:50
